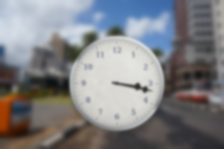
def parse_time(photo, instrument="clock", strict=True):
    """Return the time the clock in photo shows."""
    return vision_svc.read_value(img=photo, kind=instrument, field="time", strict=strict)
3:17
